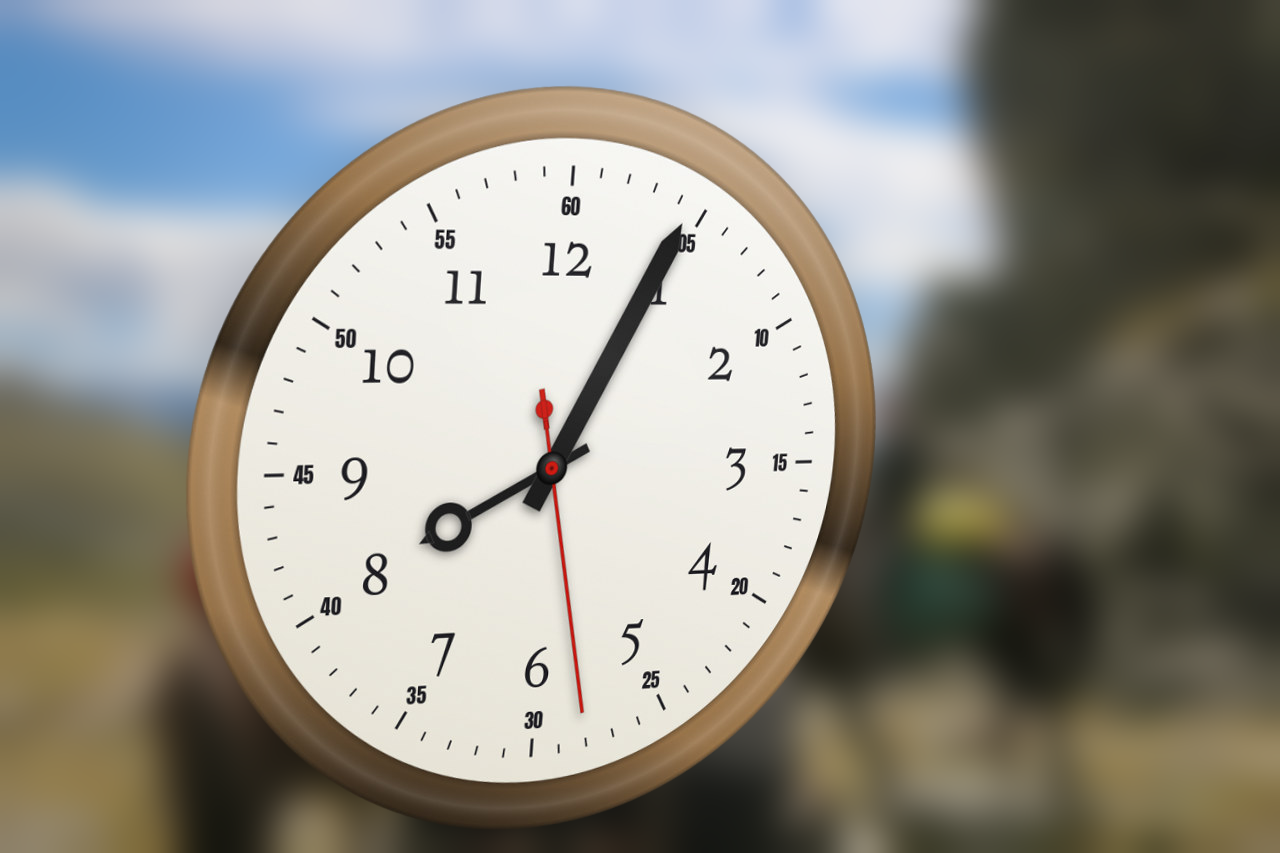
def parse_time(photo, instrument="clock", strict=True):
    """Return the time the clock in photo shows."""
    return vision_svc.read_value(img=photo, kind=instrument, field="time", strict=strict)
8:04:28
